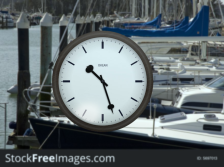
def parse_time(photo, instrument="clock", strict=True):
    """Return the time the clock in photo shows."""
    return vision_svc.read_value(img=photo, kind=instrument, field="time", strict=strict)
10:27
